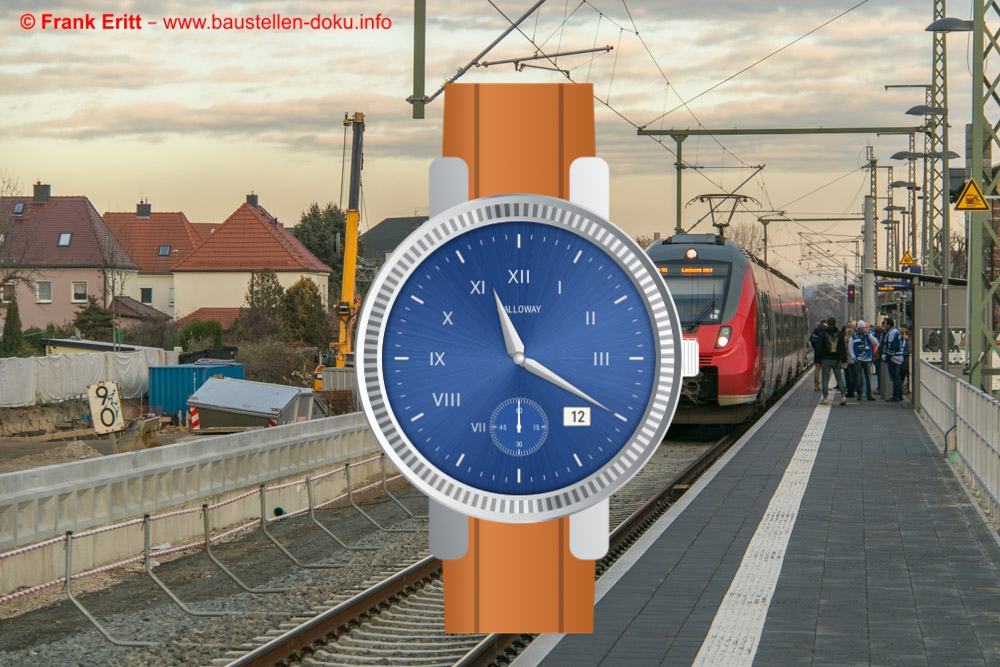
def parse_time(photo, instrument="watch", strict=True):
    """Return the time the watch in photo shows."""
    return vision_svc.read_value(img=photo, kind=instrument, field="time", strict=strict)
11:20
